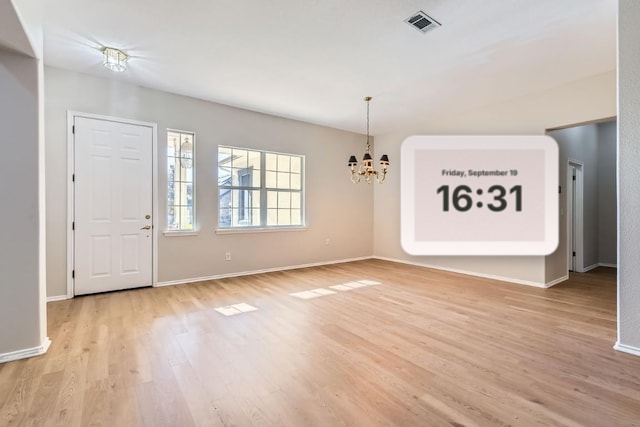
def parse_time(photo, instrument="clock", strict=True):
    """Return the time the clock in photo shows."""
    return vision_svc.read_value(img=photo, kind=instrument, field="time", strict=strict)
16:31
